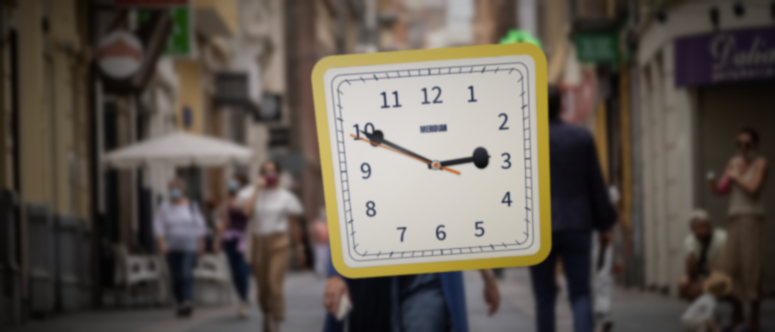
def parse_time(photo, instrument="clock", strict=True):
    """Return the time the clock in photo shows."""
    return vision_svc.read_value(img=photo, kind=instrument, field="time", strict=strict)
2:49:49
